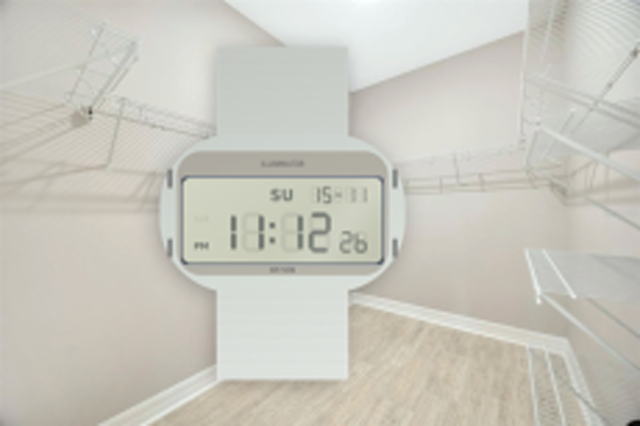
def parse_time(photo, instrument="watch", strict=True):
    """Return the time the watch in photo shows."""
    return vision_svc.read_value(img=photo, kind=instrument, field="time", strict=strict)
11:12:26
